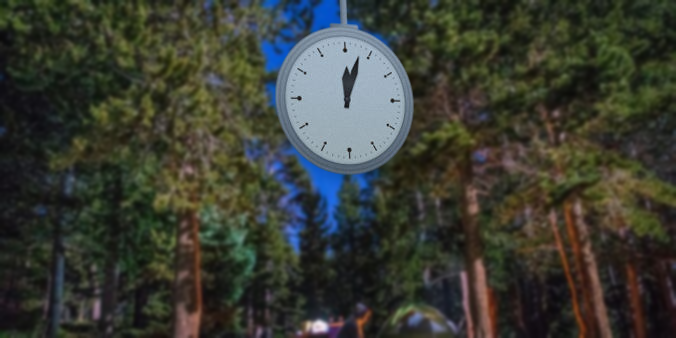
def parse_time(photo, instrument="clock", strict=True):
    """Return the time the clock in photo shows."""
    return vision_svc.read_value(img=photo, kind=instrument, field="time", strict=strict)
12:03
